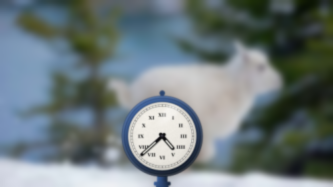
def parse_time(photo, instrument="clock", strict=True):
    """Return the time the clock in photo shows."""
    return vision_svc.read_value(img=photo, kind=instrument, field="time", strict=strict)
4:38
